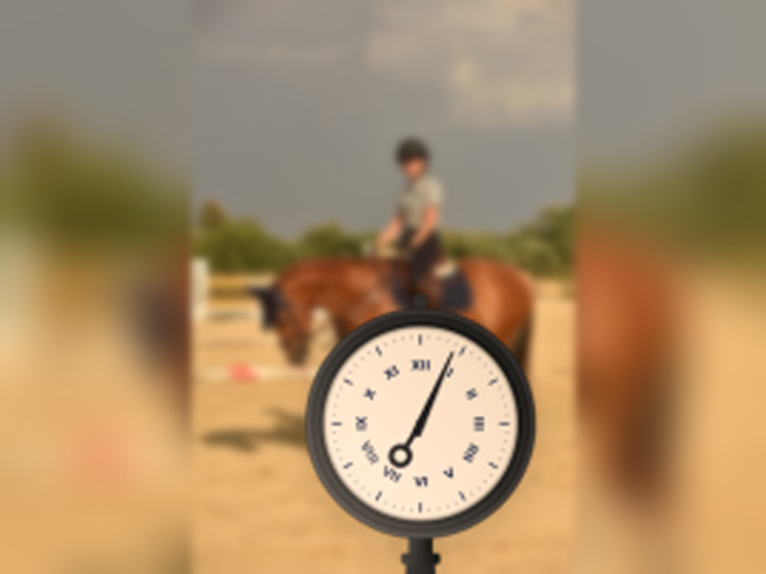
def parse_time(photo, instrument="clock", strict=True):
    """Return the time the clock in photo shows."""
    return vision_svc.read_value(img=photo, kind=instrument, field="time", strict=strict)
7:04
